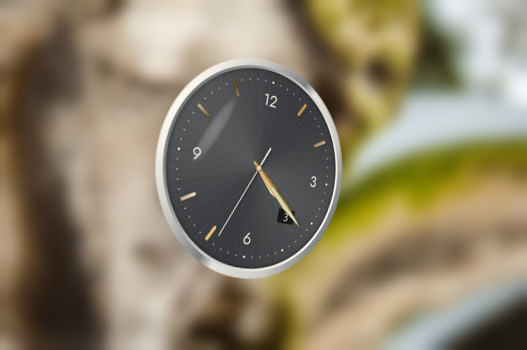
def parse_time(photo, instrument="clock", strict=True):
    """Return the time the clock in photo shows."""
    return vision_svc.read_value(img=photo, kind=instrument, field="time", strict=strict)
4:21:34
